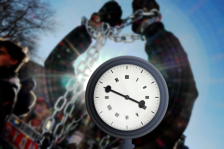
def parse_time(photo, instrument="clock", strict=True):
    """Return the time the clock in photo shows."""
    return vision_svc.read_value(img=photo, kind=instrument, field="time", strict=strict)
3:49
